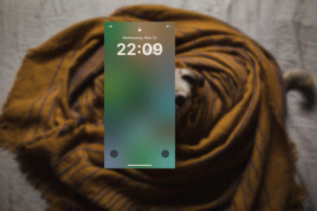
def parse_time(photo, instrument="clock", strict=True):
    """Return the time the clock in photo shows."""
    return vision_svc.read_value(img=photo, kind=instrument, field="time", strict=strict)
22:09
